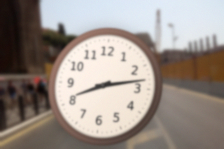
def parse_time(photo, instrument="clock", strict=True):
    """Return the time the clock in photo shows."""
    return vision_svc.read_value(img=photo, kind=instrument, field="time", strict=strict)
8:13
